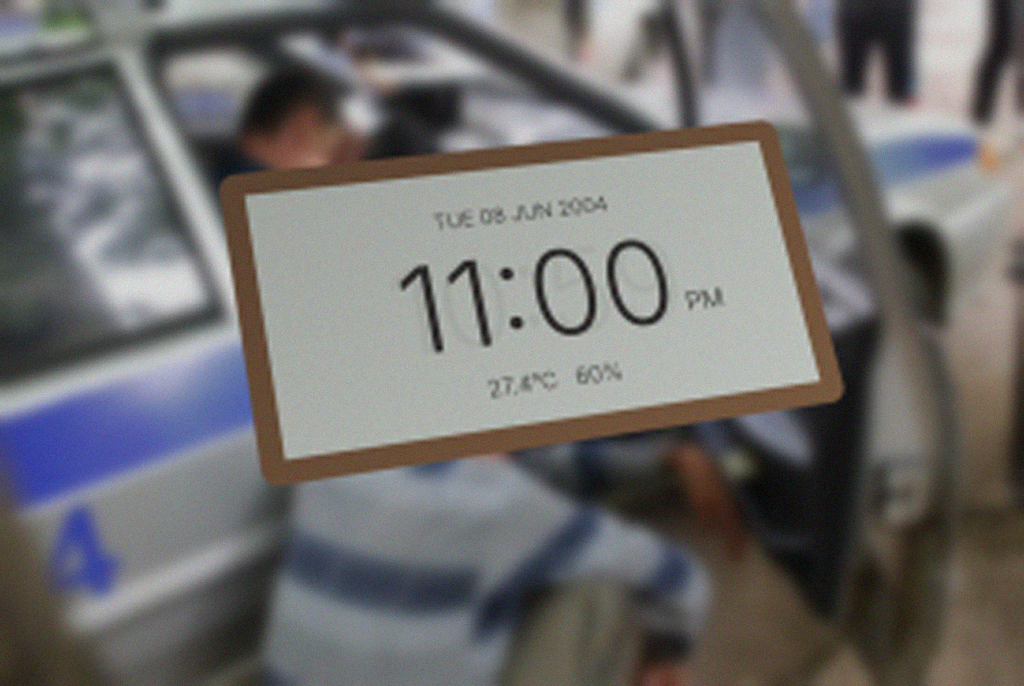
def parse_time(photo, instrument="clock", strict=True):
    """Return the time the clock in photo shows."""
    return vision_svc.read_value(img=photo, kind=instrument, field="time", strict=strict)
11:00
